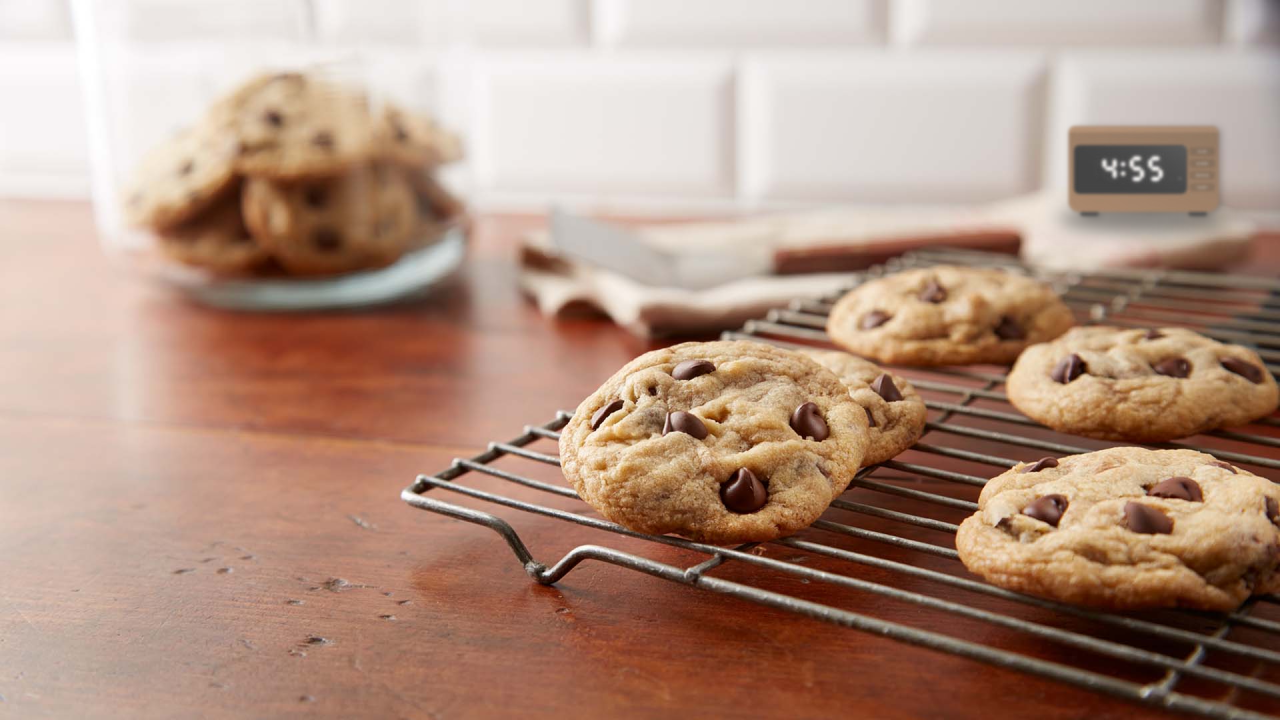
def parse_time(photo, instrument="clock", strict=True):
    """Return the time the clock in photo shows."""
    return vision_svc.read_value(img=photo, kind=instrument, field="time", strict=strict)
4:55
